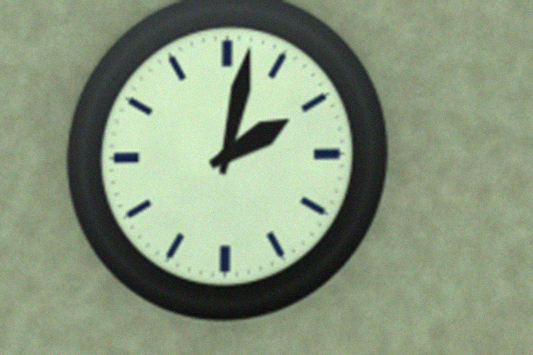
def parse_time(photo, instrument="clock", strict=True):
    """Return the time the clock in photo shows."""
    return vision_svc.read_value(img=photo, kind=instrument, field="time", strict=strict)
2:02
